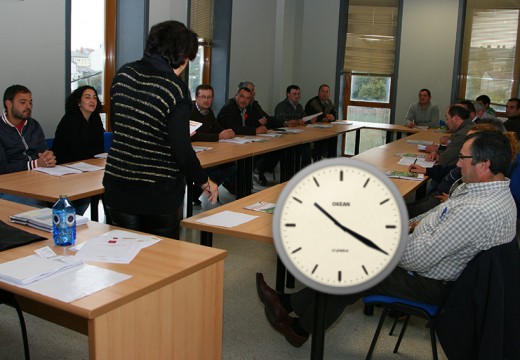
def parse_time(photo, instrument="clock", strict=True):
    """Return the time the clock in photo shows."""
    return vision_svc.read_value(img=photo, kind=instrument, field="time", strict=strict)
10:20
